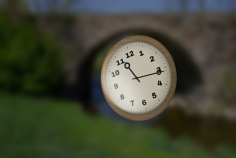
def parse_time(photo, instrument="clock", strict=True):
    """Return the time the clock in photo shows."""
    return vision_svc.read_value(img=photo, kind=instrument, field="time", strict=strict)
11:16
